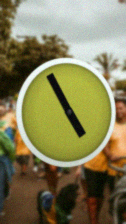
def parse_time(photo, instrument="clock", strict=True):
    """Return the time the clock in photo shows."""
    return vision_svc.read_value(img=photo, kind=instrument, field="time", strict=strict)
4:55
